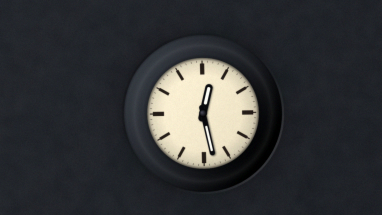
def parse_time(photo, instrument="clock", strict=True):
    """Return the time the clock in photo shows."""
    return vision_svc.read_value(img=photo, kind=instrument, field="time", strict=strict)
12:28
